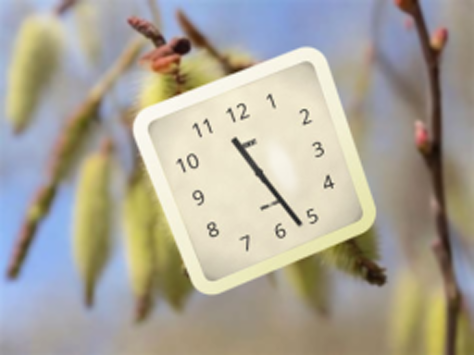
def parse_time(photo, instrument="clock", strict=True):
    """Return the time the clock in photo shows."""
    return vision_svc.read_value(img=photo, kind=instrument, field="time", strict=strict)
11:27
